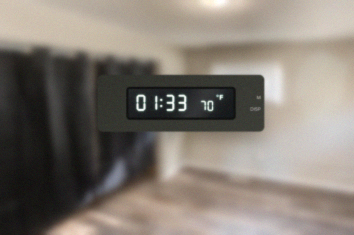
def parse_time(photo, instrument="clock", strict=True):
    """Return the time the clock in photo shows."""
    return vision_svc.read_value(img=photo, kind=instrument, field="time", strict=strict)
1:33
